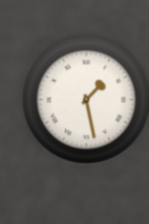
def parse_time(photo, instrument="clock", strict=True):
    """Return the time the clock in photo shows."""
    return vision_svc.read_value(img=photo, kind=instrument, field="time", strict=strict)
1:28
